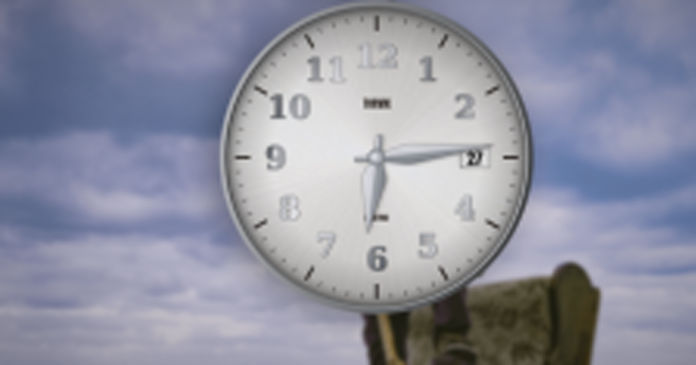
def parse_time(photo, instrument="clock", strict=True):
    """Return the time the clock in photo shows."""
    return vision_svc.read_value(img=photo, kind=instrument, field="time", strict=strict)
6:14
